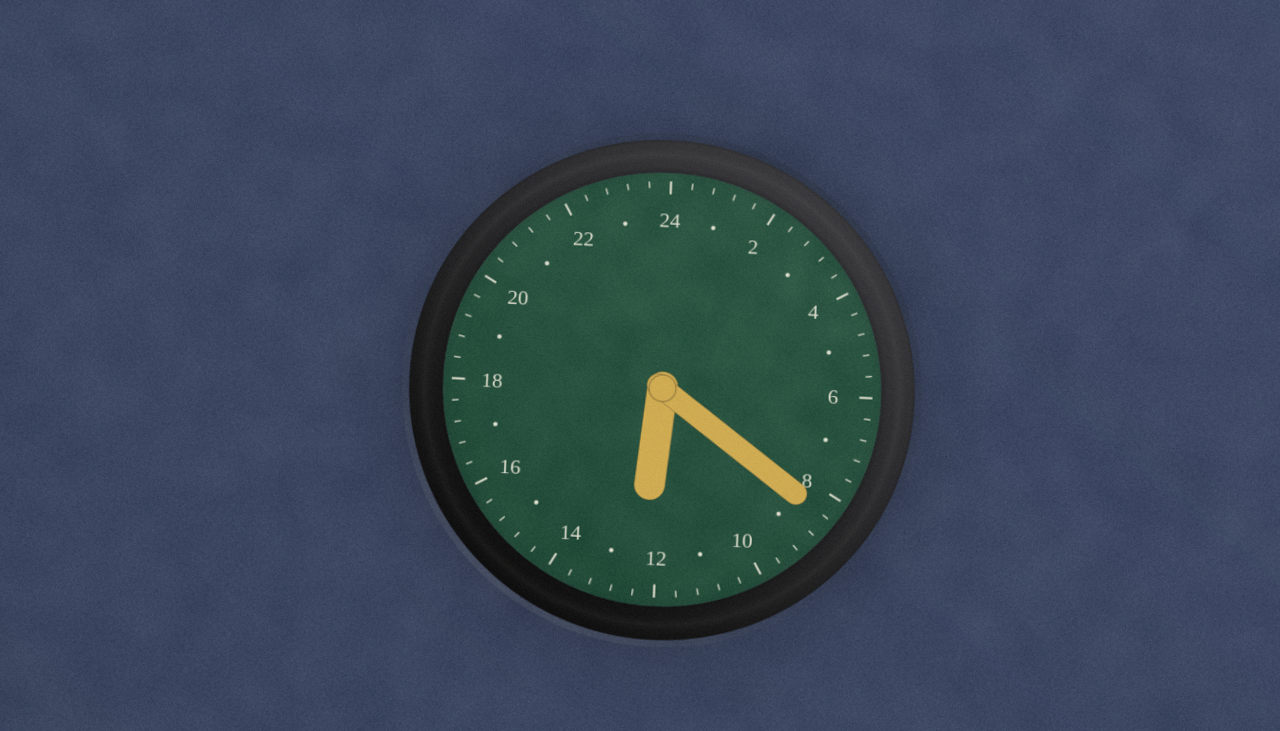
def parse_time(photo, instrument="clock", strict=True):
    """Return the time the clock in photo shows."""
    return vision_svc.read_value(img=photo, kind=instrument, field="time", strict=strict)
12:21
